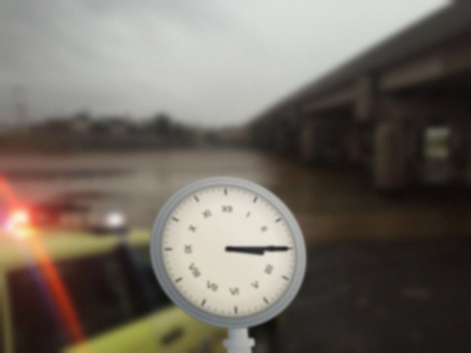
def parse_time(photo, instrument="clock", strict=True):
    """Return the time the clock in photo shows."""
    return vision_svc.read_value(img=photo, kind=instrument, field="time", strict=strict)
3:15
